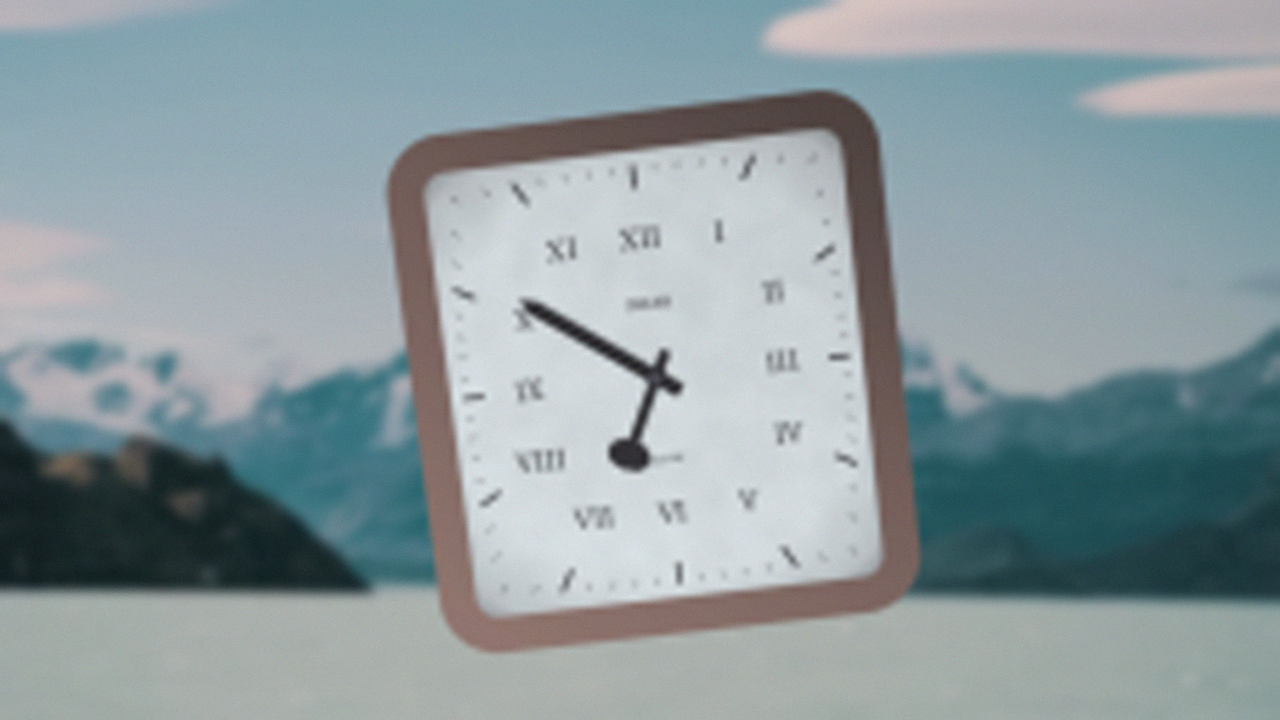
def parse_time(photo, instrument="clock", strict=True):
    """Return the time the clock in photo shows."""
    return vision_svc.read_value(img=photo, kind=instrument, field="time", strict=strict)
6:51
